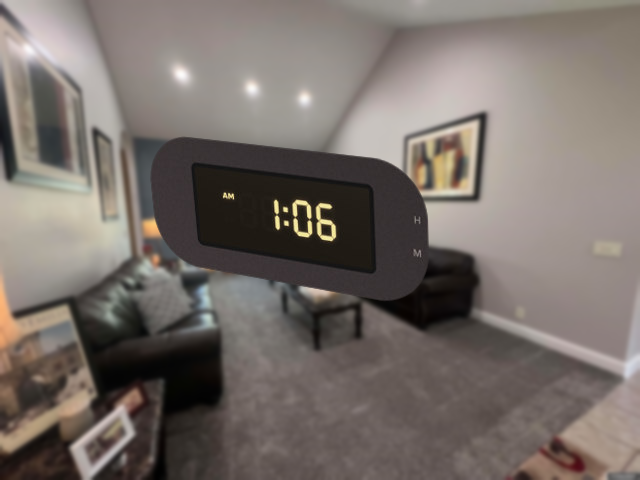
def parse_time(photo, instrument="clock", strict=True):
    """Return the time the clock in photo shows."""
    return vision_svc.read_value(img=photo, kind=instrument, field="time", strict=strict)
1:06
